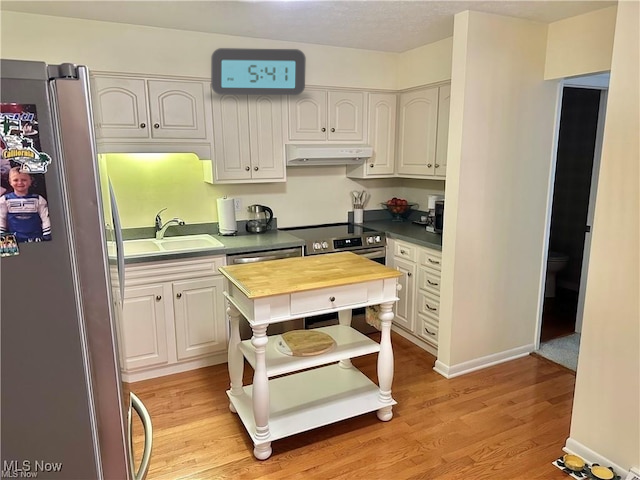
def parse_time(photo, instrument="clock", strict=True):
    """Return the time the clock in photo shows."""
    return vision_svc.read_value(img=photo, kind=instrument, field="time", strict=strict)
5:41
